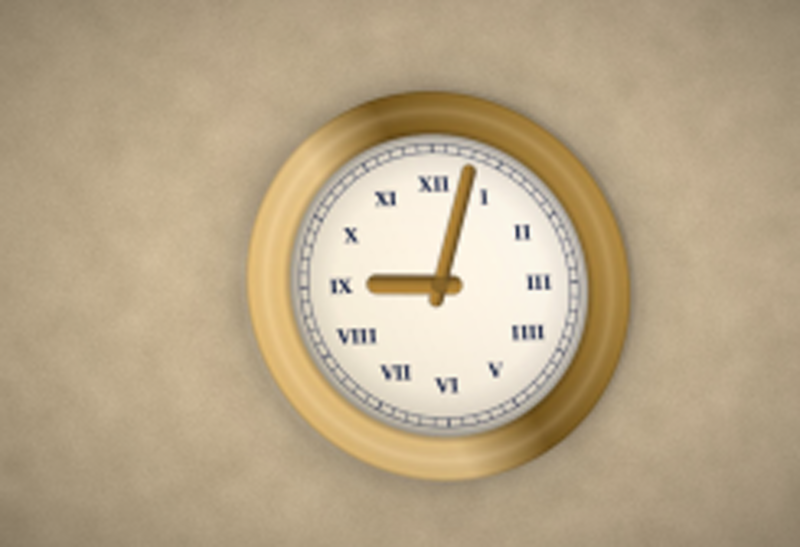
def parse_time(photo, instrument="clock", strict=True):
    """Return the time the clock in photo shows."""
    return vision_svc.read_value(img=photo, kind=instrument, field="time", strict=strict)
9:03
